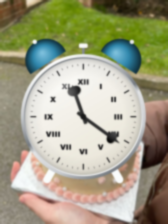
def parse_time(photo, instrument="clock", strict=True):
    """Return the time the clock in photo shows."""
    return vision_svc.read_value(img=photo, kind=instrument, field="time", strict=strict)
11:21
